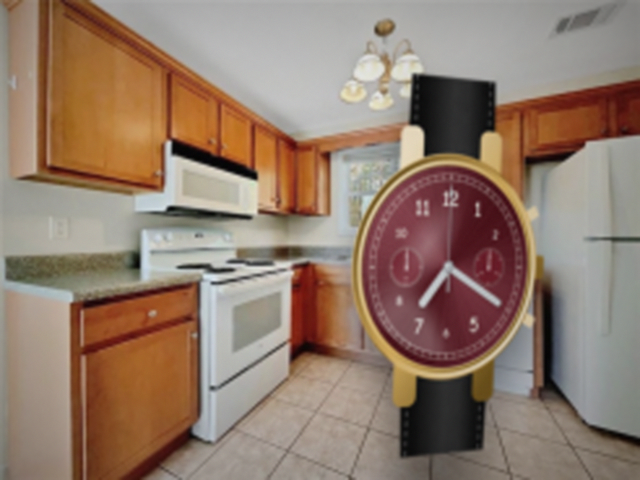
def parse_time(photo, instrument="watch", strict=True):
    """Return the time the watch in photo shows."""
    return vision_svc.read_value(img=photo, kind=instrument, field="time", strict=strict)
7:20
